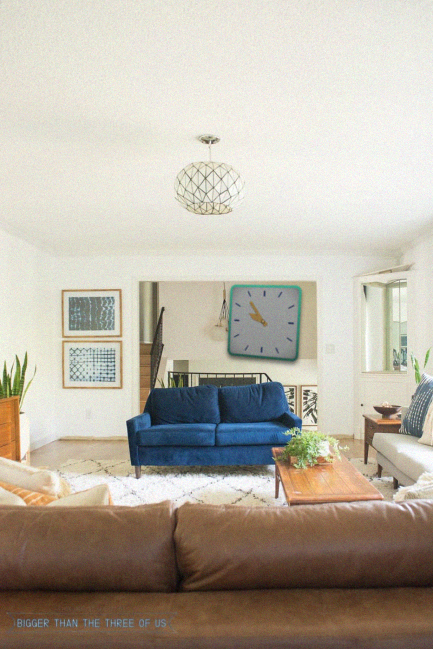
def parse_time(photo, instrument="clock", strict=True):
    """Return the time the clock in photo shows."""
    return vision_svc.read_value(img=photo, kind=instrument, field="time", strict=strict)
9:54
